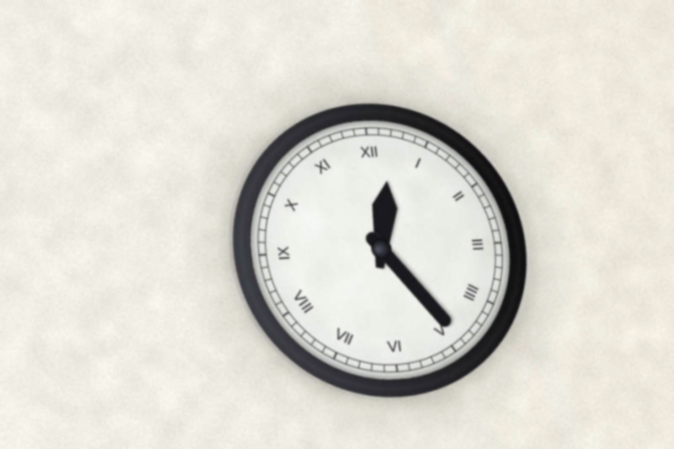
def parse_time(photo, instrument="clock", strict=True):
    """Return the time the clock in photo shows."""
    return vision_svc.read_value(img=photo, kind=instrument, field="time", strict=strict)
12:24
